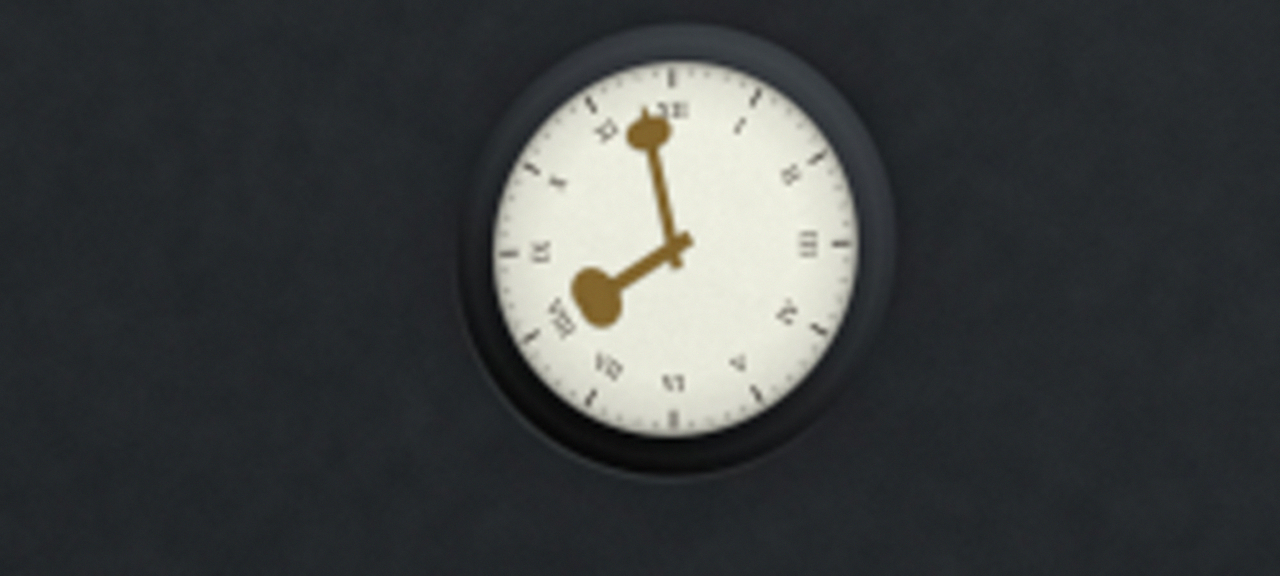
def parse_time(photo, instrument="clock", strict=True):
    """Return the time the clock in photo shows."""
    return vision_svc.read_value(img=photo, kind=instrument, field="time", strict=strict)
7:58
